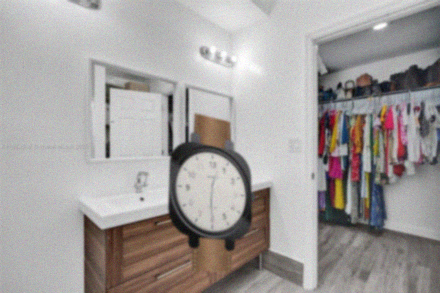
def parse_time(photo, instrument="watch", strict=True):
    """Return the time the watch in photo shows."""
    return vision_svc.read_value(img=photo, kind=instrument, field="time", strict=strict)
12:30
